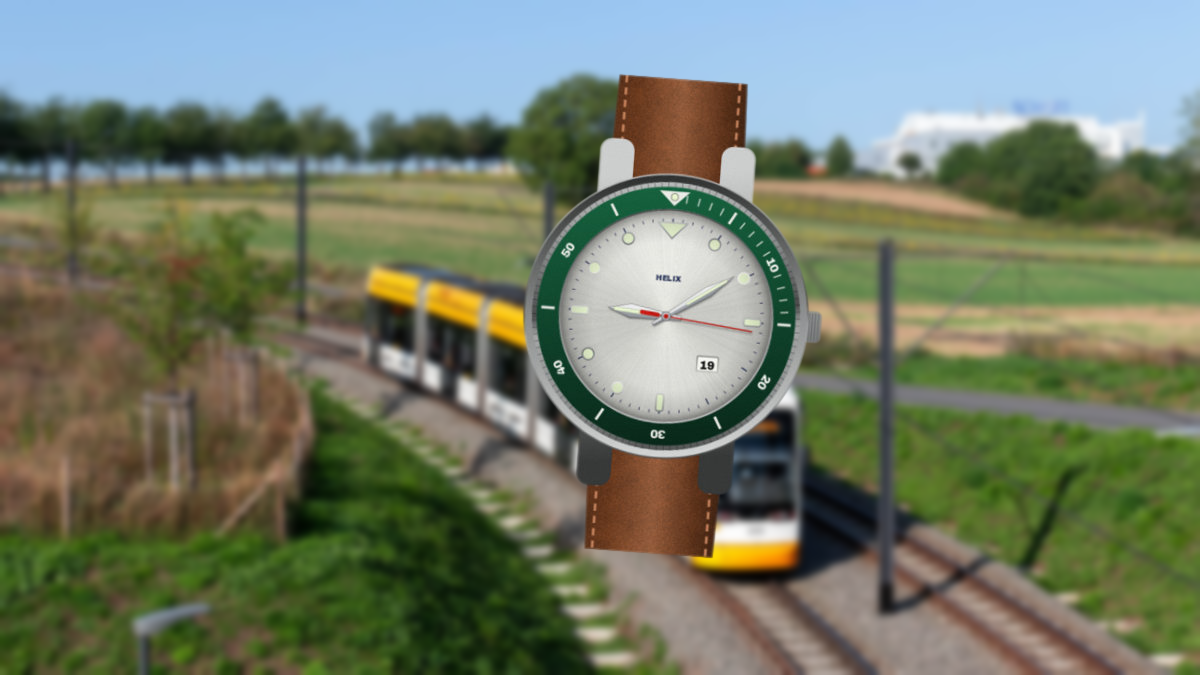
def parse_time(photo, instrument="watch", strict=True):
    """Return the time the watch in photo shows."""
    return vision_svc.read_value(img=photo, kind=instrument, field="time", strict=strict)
9:09:16
